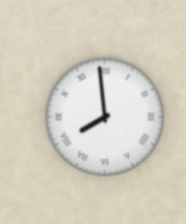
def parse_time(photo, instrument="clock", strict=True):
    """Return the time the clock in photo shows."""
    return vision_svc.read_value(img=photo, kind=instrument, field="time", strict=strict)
7:59
